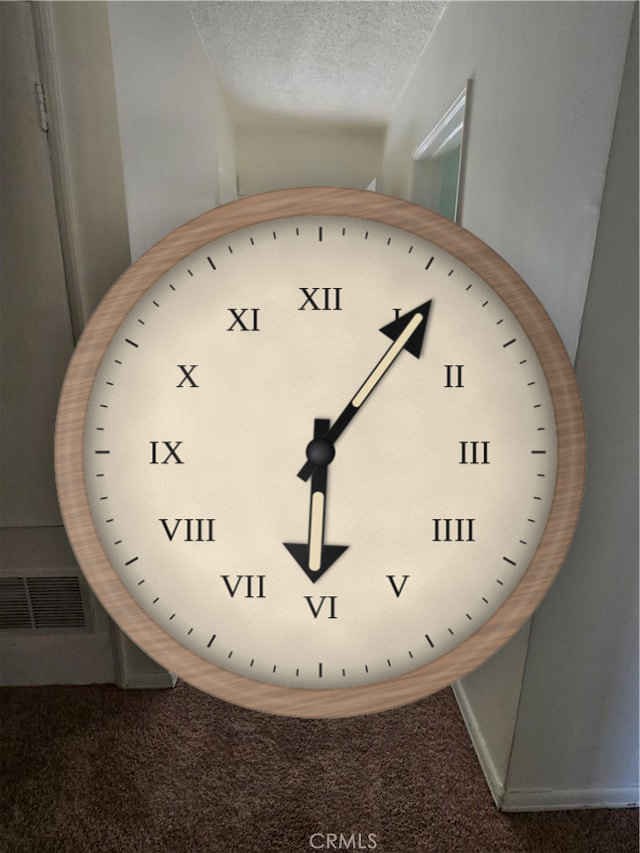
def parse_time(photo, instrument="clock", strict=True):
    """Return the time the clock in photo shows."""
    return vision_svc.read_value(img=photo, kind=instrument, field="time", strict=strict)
6:06
